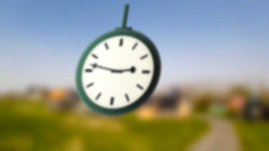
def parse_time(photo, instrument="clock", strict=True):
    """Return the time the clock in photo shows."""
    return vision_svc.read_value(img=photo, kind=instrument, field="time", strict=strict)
2:47
